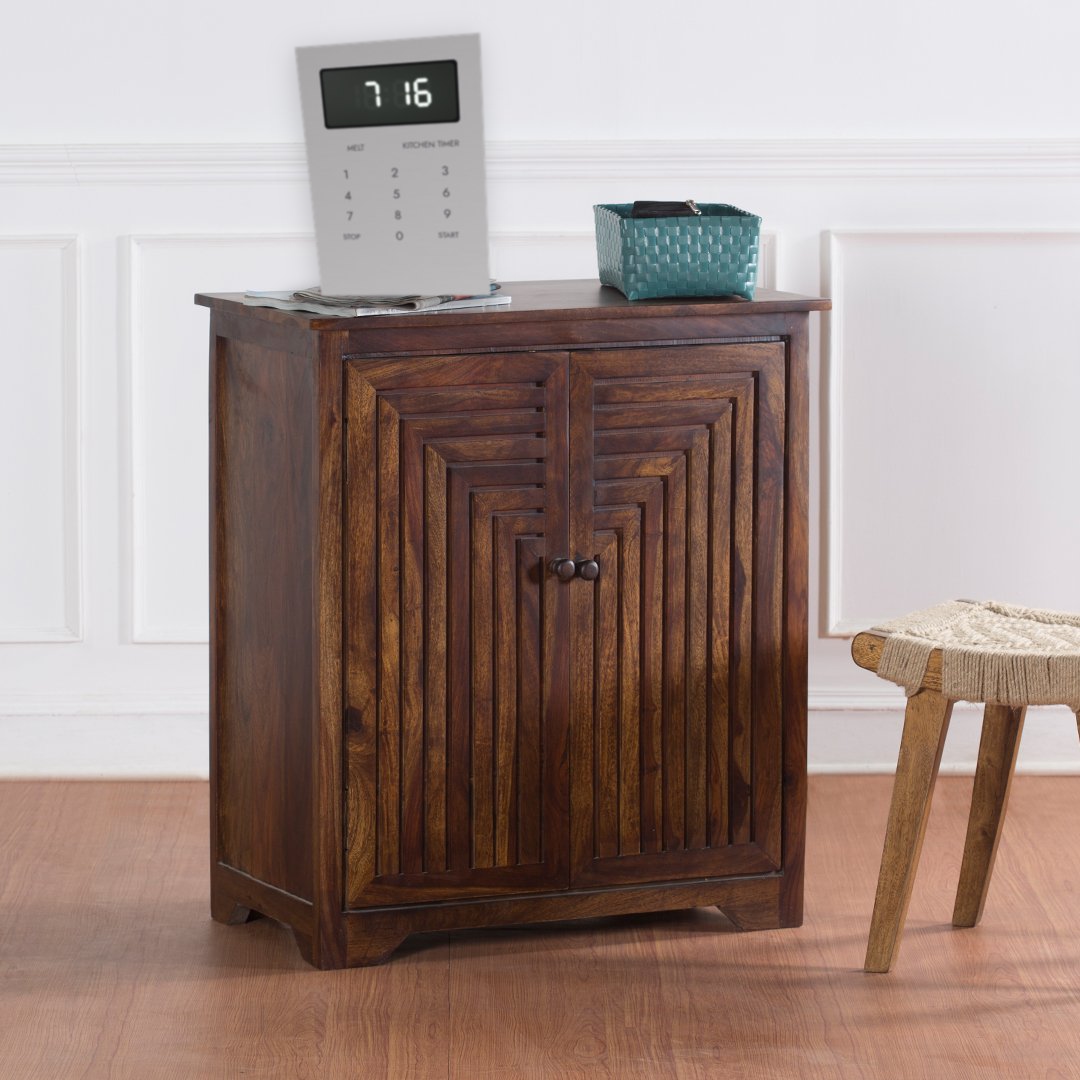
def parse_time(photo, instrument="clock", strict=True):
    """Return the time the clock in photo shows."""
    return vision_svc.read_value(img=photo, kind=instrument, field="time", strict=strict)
7:16
